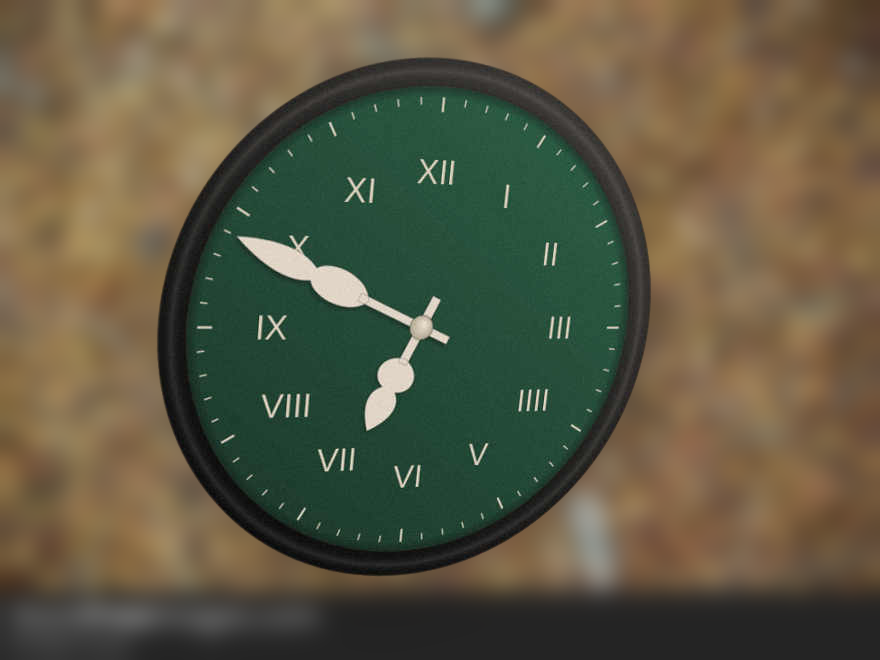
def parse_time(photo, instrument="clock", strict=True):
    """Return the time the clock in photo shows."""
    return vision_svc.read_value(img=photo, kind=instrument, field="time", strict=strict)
6:49
